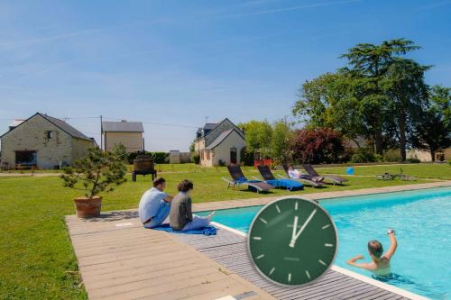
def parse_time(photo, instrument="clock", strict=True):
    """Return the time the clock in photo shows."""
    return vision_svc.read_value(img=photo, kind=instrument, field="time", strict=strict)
12:05
